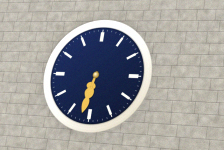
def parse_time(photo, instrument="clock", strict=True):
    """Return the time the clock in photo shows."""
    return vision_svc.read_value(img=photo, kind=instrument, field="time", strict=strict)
6:32
